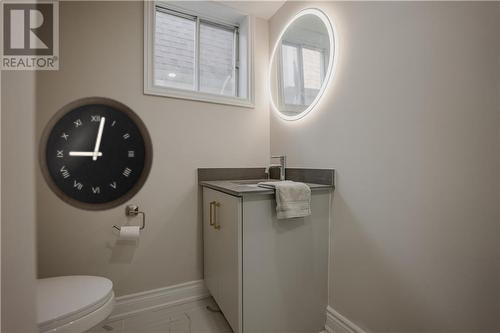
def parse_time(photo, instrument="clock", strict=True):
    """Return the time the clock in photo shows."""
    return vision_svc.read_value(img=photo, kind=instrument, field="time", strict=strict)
9:02
